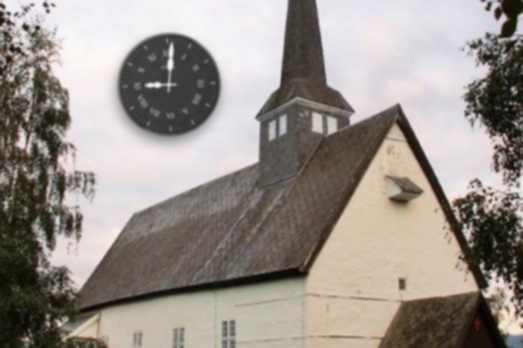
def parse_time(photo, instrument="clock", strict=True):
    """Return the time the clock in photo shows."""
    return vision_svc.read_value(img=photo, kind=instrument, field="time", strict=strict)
9:01
